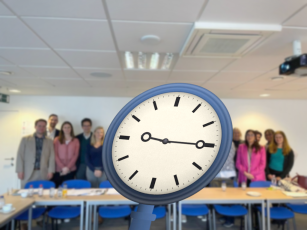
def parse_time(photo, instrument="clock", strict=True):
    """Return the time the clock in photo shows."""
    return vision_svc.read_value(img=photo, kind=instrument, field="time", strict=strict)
9:15
